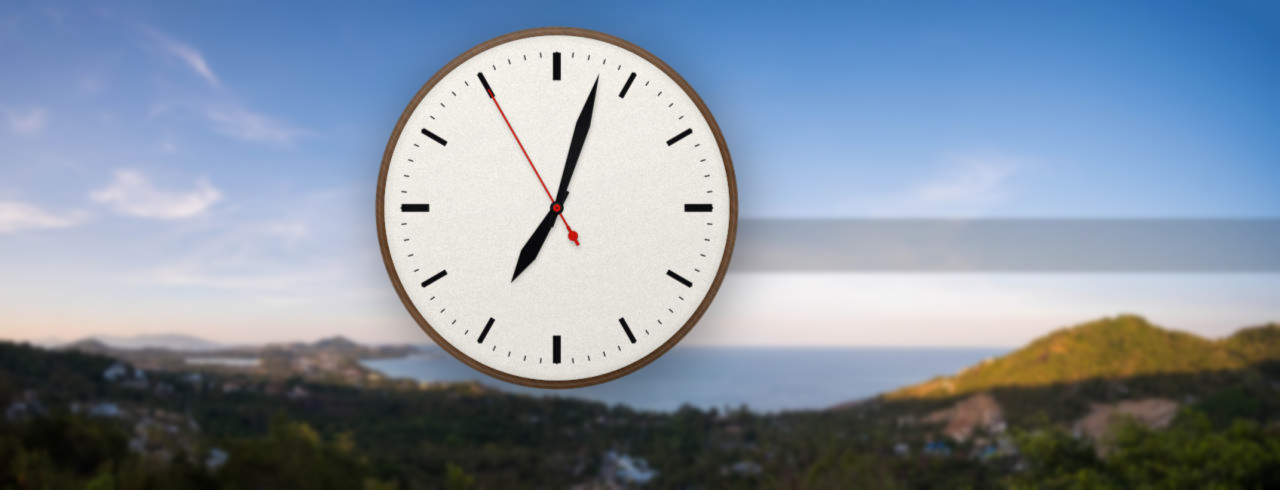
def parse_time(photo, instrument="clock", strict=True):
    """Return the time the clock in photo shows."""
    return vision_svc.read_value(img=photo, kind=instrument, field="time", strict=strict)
7:02:55
